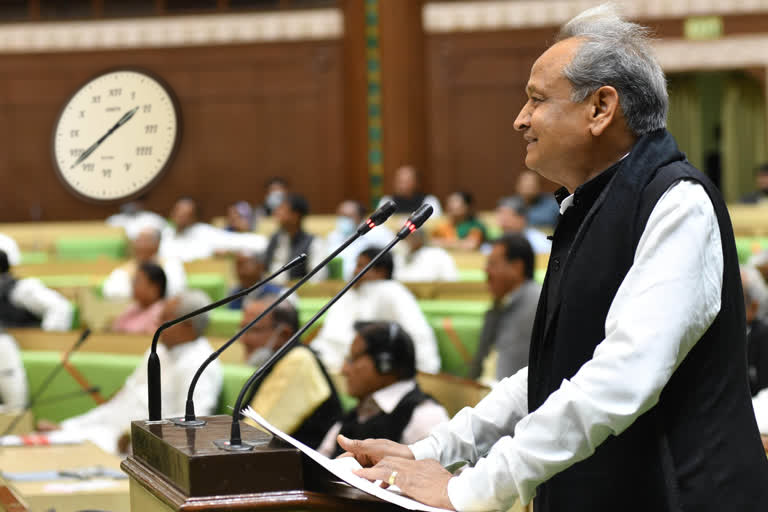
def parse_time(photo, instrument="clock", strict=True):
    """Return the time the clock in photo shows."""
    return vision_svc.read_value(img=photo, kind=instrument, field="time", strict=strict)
1:38
